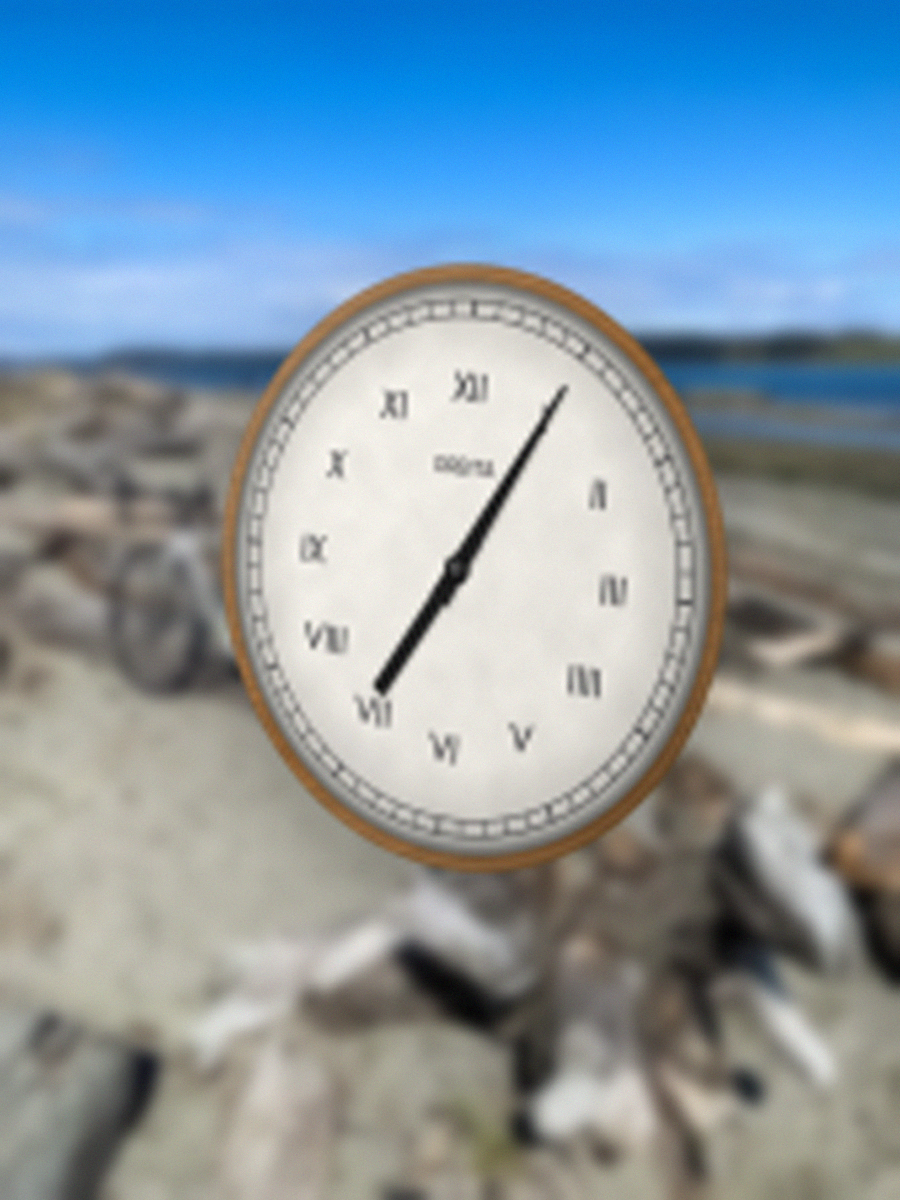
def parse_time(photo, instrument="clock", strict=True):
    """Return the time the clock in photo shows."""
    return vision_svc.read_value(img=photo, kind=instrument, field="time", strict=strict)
7:05
